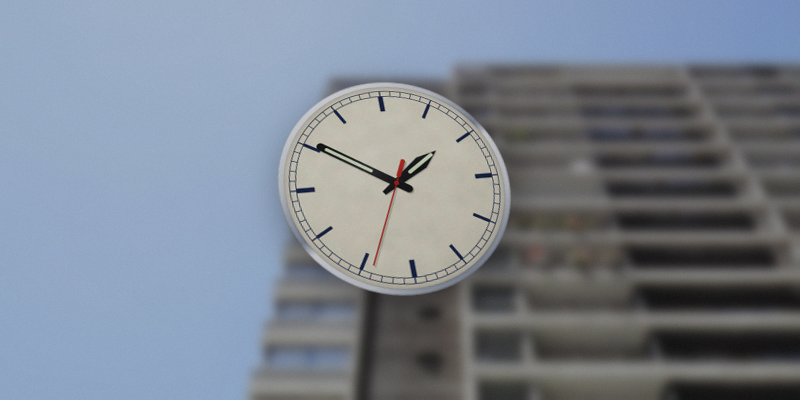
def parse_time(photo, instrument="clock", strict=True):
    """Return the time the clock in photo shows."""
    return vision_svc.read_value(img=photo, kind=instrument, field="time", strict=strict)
1:50:34
